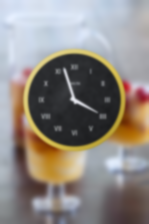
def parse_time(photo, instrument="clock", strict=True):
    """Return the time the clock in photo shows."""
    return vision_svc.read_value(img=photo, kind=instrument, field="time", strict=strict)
3:57
